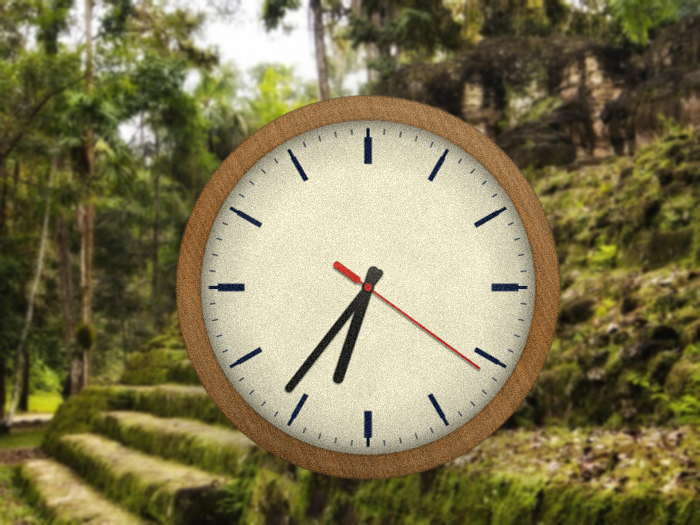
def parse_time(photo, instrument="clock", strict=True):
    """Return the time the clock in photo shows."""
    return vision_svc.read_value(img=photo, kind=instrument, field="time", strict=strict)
6:36:21
